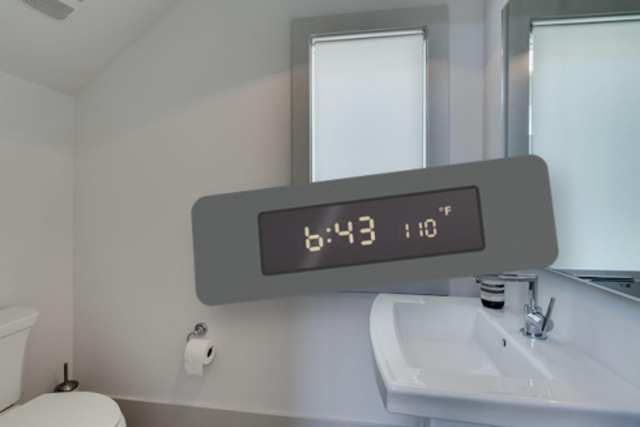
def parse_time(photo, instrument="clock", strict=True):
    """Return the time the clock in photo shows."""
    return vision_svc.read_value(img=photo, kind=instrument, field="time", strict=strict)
6:43
